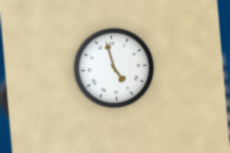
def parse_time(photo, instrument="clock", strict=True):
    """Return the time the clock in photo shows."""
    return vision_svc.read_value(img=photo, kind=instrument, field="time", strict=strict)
4:58
